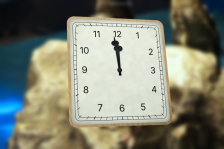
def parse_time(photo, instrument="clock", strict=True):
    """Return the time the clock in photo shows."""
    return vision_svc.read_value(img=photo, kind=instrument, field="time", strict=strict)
11:59
